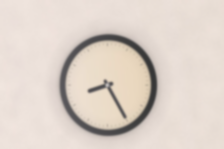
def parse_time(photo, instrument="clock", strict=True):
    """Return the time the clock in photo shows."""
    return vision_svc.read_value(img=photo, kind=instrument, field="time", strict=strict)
8:25
